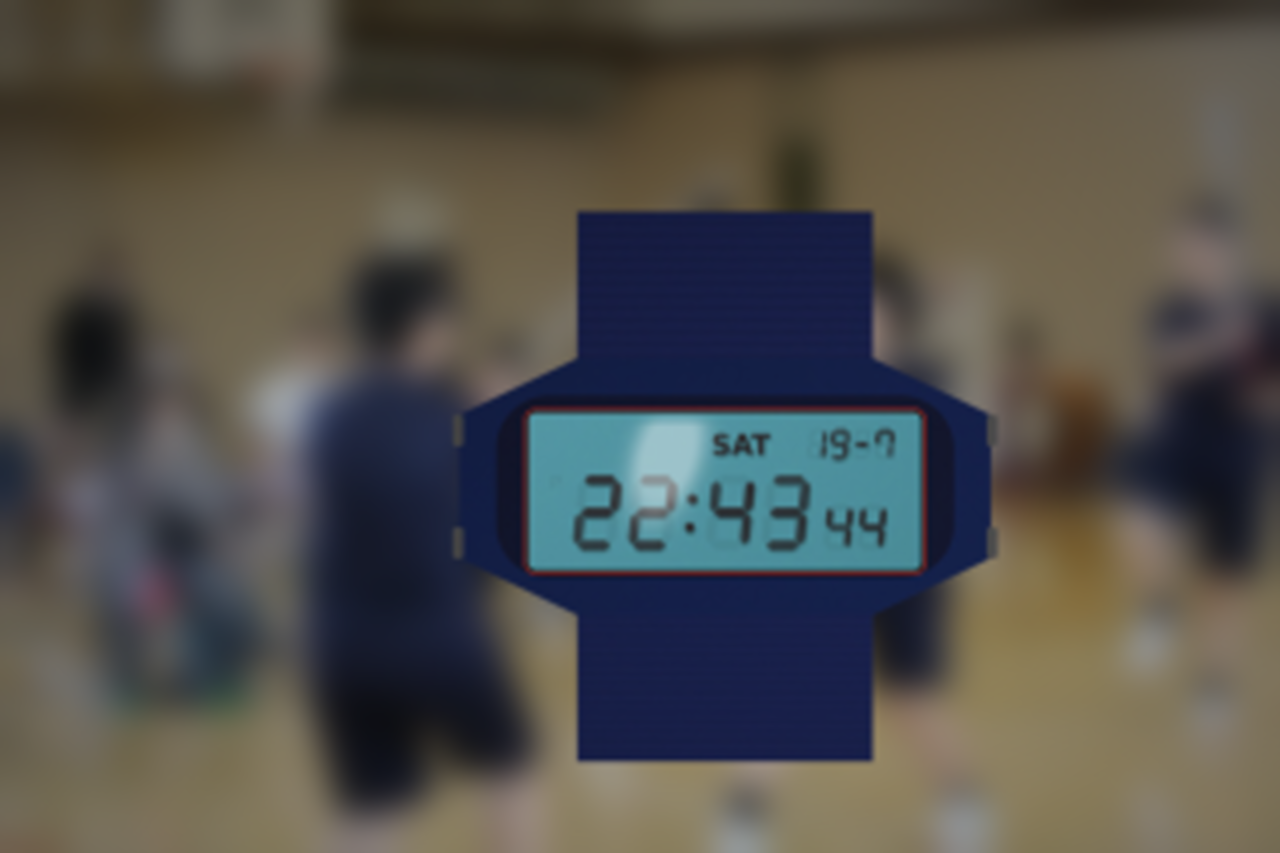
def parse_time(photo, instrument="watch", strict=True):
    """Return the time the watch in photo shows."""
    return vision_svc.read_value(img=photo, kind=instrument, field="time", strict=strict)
22:43:44
